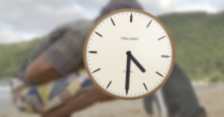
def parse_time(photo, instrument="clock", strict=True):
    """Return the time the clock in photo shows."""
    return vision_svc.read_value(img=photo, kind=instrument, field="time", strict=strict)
4:30
